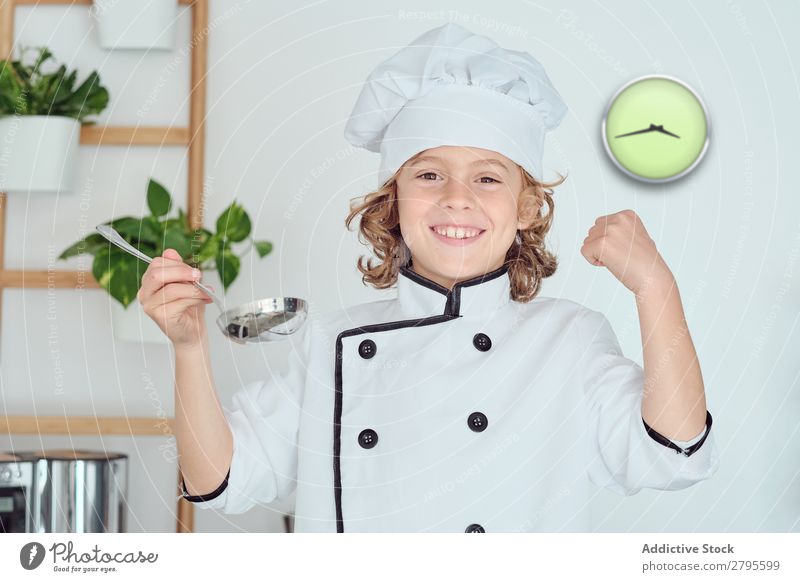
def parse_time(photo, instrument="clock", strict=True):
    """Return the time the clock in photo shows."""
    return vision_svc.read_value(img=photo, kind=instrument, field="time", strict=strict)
3:43
